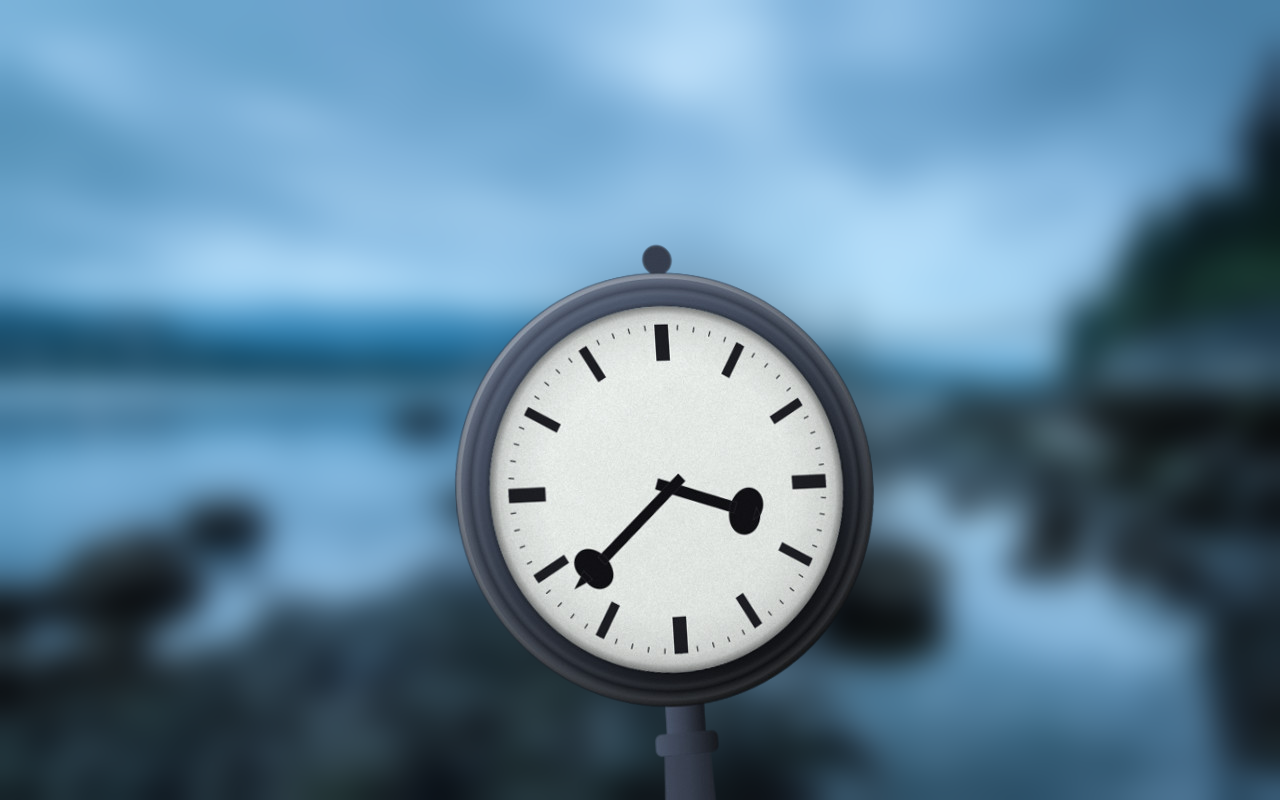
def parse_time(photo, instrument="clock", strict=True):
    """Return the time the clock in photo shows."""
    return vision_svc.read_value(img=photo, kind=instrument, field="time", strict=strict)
3:38
